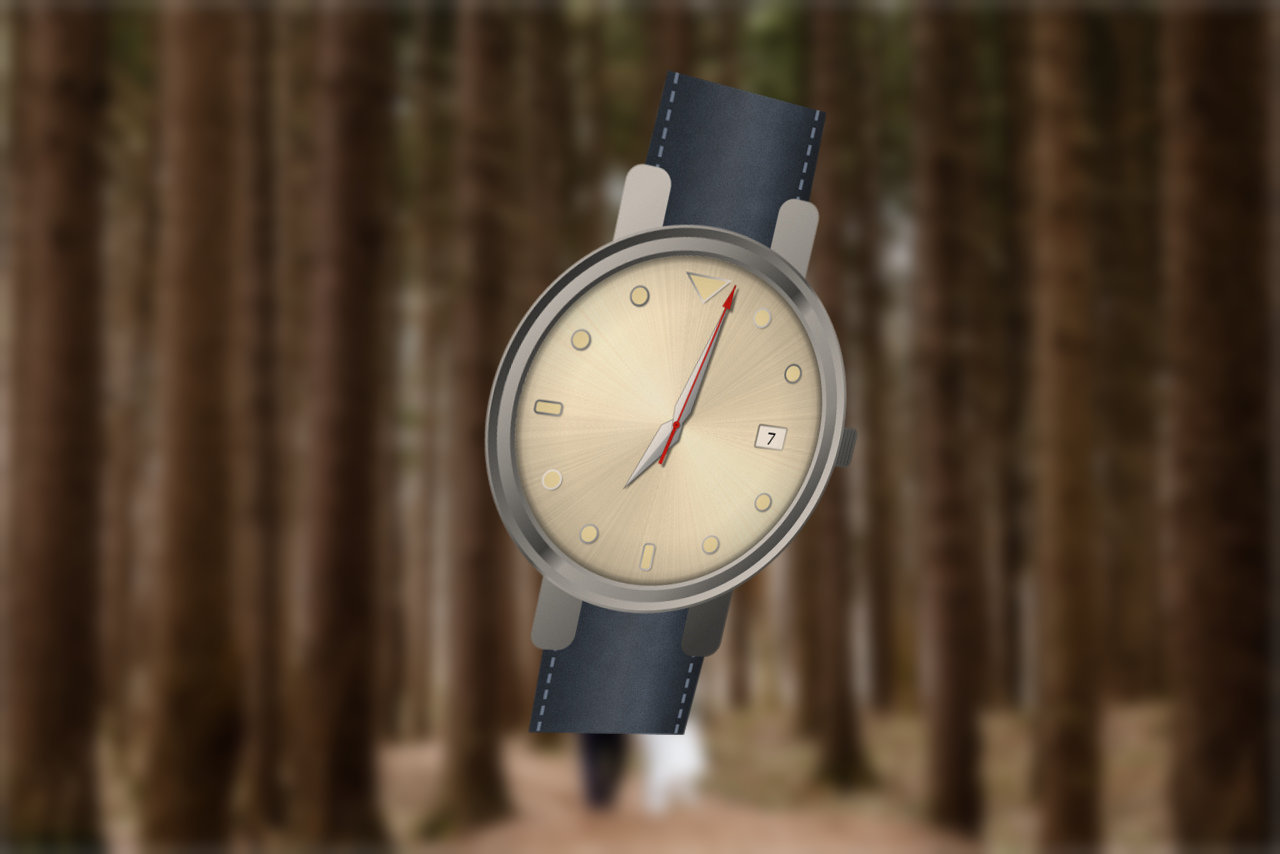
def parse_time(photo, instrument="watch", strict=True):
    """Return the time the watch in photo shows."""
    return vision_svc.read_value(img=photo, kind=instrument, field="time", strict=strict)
7:02:02
